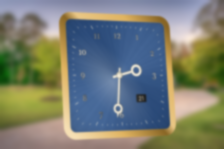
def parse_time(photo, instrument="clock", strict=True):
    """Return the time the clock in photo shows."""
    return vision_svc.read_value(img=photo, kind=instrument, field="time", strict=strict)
2:31
